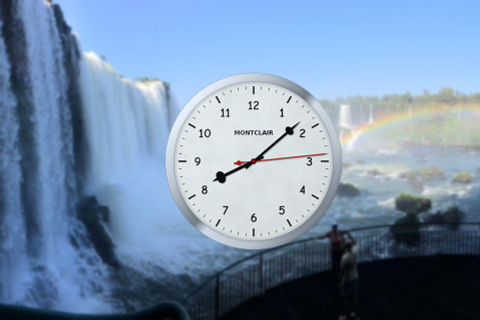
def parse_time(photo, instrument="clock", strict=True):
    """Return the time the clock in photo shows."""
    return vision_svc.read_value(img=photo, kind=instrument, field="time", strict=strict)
8:08:14
